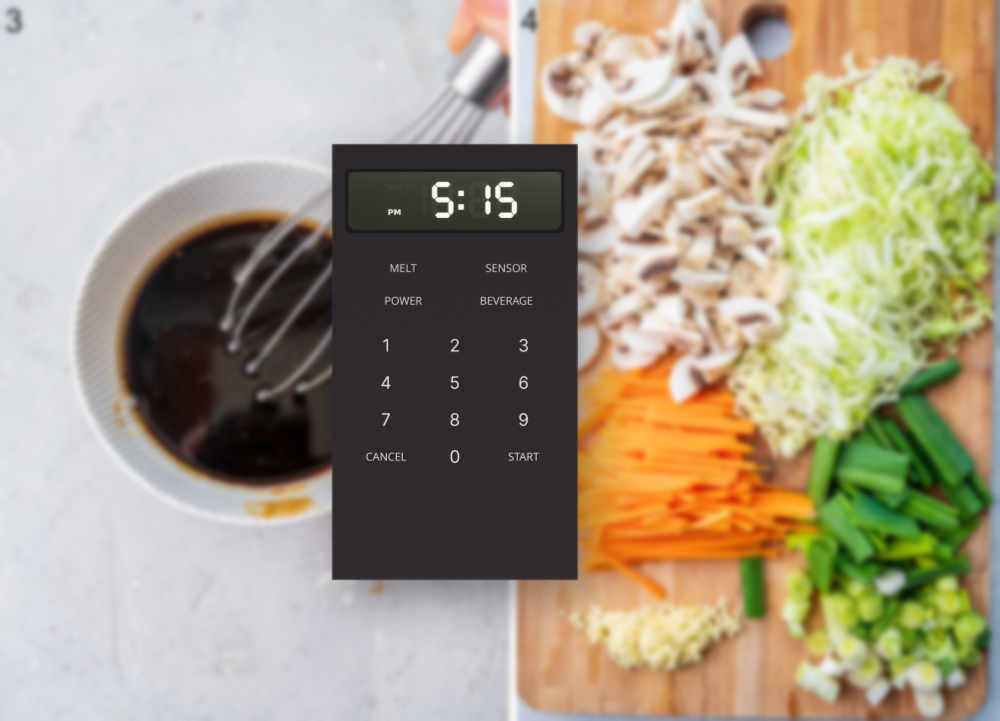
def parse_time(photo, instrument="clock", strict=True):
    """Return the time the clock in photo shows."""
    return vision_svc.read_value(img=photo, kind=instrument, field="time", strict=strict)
5:15
